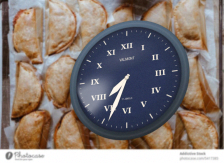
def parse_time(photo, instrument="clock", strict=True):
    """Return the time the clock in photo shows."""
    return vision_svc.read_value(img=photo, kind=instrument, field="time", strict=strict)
7:34
